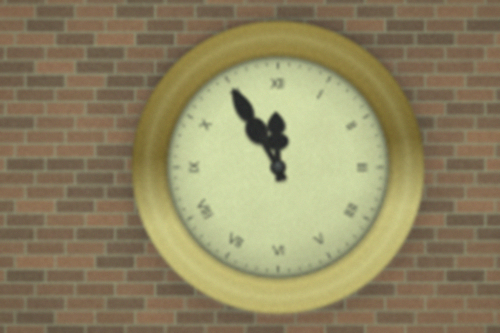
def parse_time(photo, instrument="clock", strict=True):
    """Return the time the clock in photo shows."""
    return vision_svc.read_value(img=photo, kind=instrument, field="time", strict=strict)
11:55
